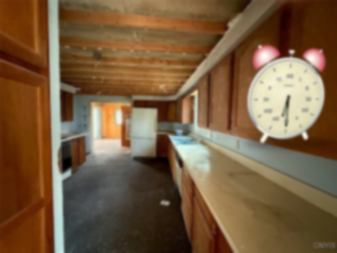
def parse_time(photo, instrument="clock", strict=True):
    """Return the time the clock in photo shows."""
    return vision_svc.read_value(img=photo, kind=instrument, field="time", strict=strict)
6:30
